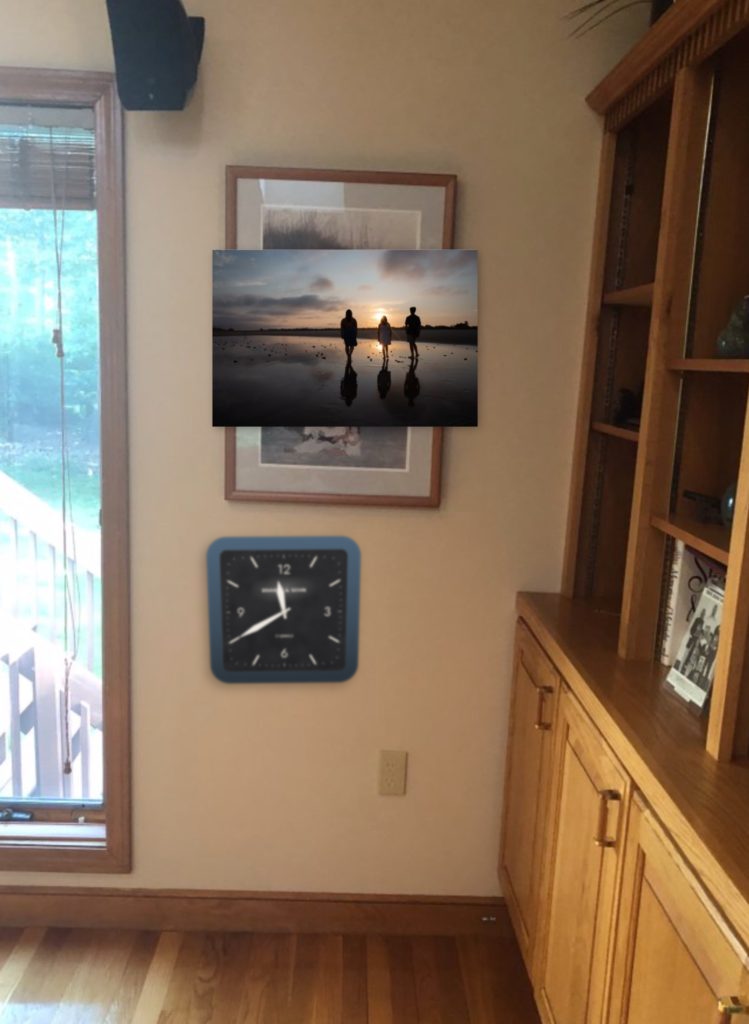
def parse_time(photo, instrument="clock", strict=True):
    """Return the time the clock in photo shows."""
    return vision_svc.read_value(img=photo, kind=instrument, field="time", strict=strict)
11:40
